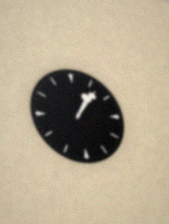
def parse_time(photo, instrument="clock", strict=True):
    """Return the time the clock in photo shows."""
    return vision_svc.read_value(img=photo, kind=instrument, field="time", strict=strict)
1:07
